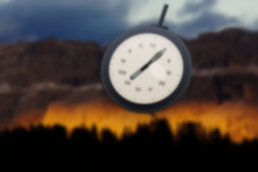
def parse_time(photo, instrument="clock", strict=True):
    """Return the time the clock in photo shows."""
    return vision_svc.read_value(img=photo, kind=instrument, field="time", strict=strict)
7:05
